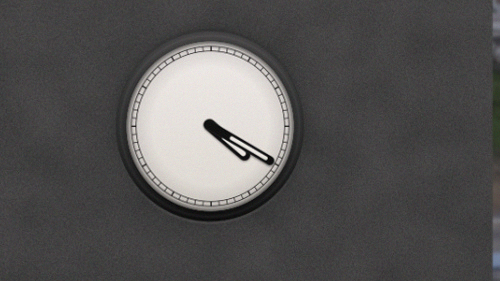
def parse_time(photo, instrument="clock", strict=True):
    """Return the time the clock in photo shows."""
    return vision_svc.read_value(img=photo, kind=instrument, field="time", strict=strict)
4:20
